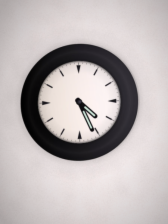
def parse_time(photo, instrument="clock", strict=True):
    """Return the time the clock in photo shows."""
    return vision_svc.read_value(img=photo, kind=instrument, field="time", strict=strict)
4:26
